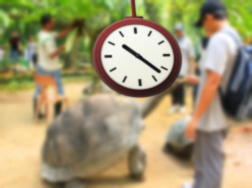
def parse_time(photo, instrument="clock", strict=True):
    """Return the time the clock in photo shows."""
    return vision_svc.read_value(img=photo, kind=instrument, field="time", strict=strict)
10:22
